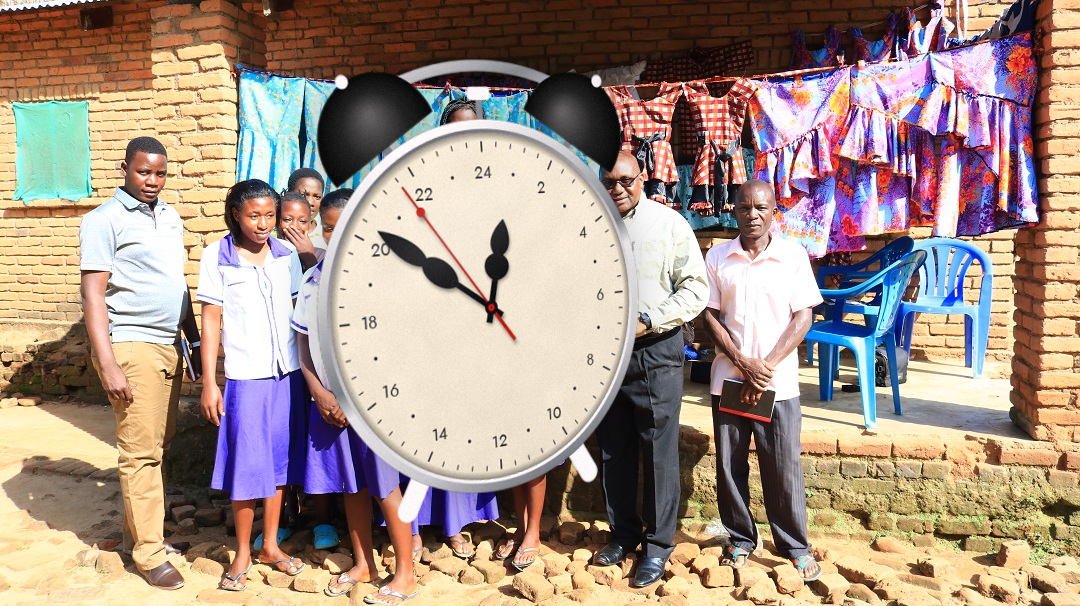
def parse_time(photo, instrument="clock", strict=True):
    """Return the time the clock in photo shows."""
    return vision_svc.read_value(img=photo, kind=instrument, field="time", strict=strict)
0:50:54
